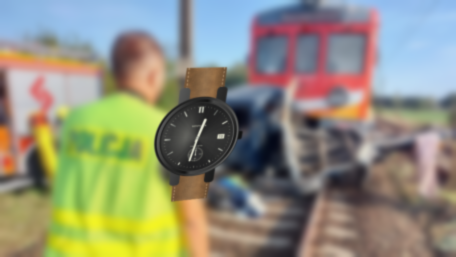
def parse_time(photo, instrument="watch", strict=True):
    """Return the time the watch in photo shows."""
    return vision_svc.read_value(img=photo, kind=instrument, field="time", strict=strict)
12:32
